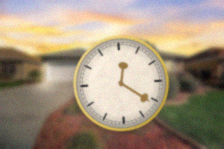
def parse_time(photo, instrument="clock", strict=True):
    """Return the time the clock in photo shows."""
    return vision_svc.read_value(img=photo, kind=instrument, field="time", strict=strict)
12:21
